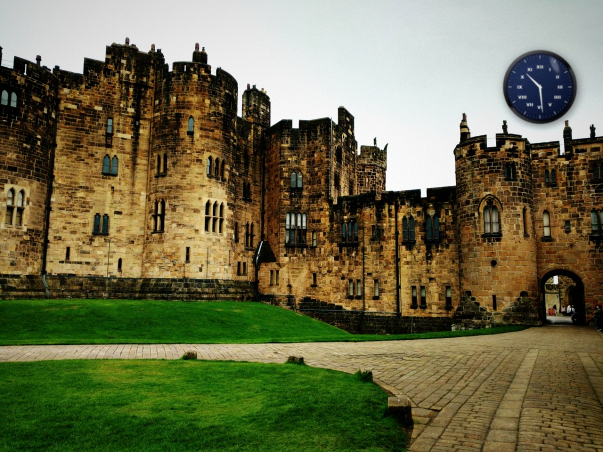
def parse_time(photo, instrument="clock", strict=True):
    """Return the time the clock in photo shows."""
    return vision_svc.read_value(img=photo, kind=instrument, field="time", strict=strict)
10:29
